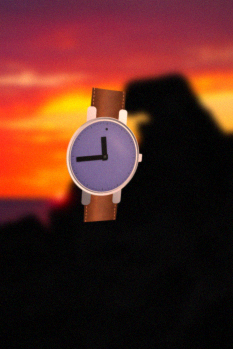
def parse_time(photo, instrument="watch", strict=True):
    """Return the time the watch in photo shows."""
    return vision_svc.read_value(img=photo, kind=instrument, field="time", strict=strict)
11:44
